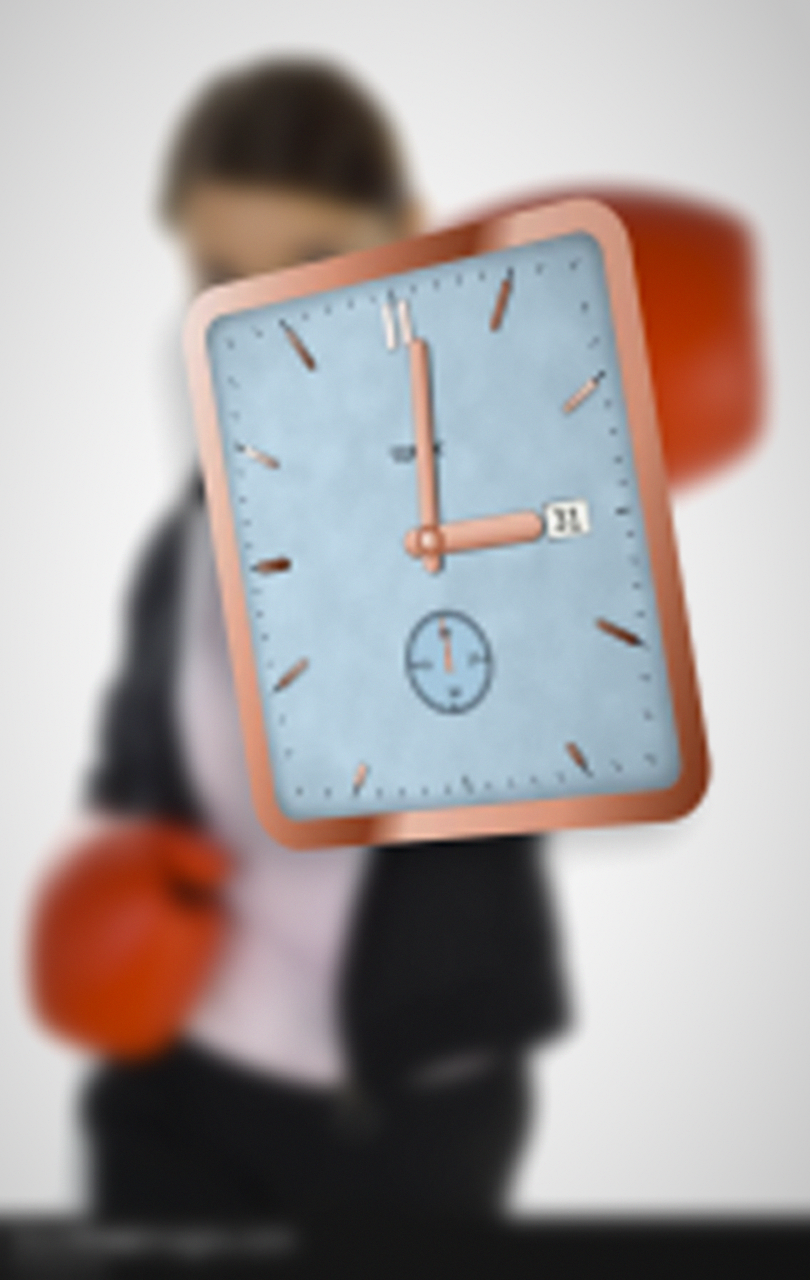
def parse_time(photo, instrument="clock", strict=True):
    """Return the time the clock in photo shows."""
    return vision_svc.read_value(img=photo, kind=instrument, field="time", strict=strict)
3:01
